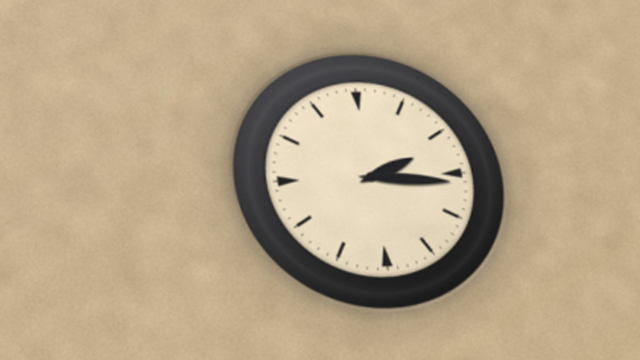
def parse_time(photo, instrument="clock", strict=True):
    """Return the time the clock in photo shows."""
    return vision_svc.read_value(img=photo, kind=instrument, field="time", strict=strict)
2:16
